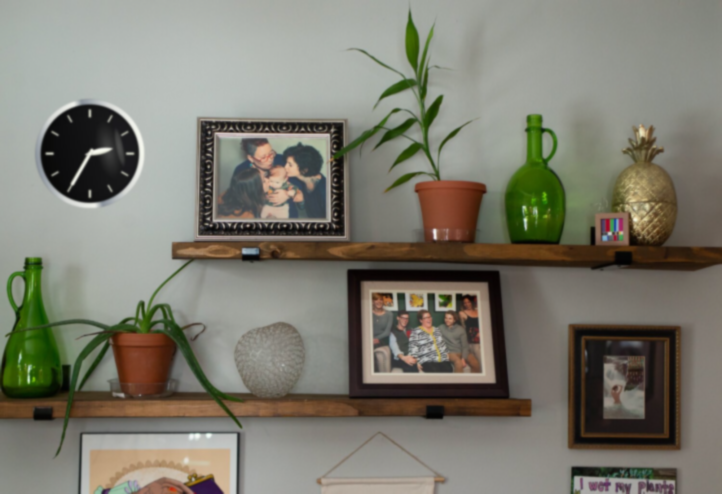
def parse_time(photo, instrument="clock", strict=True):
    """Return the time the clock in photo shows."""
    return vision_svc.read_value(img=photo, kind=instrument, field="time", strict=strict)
2:35
